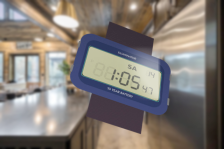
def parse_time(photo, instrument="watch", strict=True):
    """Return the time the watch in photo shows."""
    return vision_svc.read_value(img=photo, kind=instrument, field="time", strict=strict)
1:05:47
